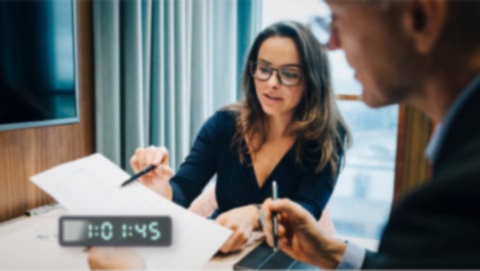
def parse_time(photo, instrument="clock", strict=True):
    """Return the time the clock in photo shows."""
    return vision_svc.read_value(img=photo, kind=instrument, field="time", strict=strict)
1:01:45
